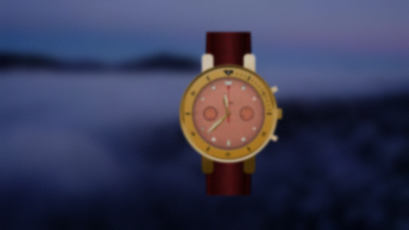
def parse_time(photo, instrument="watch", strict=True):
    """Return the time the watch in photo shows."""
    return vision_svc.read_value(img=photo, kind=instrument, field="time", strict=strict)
11:38
